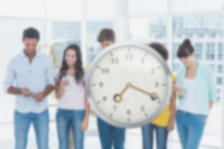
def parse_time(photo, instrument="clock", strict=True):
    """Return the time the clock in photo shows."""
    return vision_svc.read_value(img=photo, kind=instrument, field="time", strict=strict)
7:19
